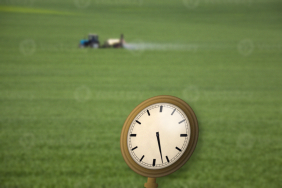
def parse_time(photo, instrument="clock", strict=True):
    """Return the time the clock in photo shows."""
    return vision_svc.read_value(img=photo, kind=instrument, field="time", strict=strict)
5:27
